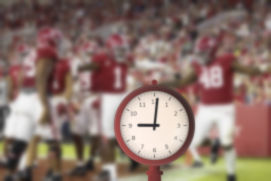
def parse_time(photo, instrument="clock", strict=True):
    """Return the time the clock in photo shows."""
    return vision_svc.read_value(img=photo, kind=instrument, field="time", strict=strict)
9:01
